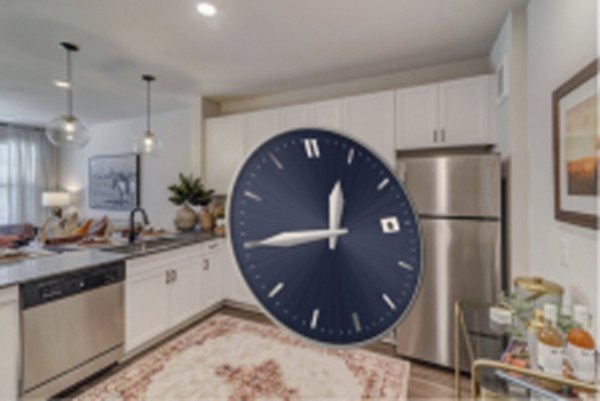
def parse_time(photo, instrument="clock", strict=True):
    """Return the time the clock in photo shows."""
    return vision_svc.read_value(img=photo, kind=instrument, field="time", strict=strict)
12:45
